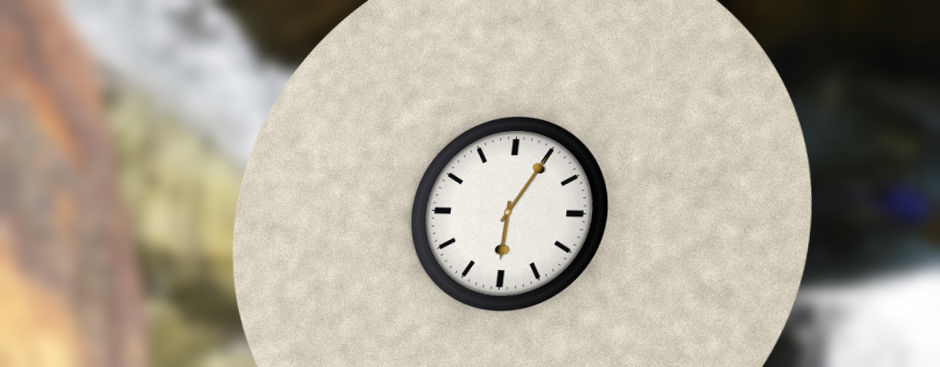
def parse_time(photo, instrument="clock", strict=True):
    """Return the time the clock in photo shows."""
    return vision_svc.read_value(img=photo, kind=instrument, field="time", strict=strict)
6:05
